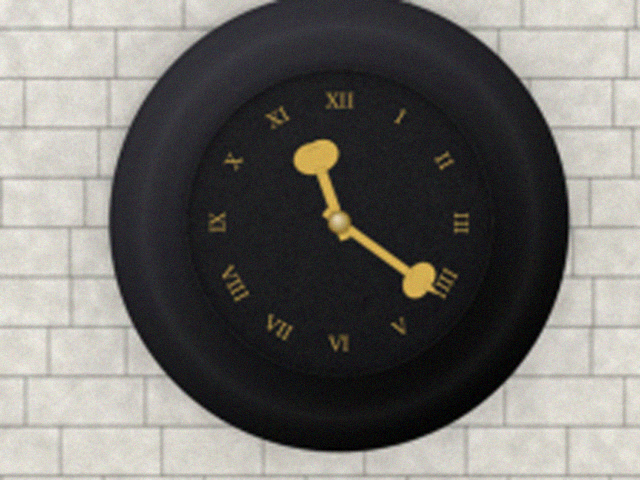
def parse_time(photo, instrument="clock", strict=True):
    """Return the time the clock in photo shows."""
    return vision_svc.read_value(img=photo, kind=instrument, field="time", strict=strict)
11:21
